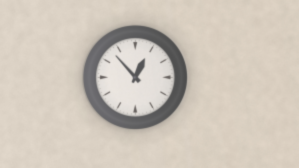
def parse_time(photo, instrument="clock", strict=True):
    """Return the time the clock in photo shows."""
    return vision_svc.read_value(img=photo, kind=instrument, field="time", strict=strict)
12:53
